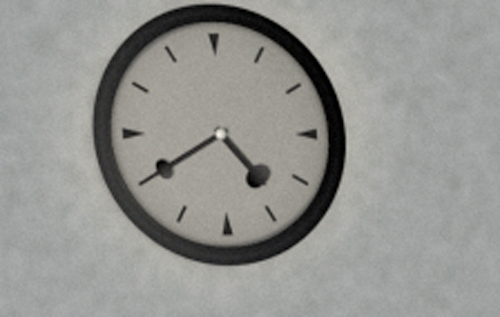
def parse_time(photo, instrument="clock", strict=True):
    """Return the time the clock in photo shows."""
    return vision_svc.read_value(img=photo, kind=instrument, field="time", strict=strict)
4:40
